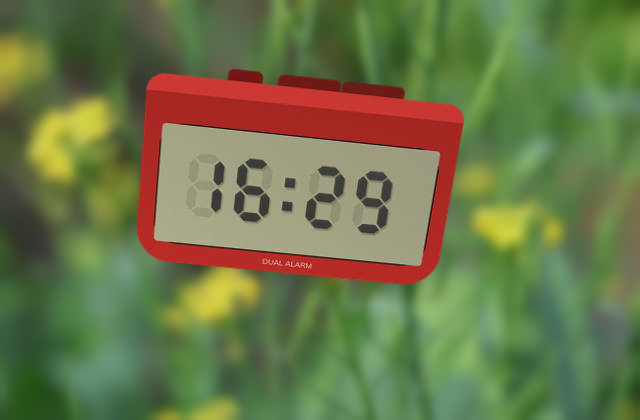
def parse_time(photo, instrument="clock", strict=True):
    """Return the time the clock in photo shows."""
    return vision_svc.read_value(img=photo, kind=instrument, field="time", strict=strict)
16:29
